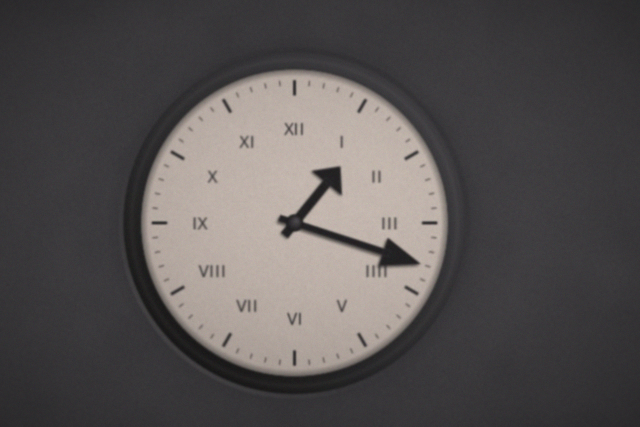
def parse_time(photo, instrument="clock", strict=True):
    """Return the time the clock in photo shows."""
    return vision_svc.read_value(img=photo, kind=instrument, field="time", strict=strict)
1:18
